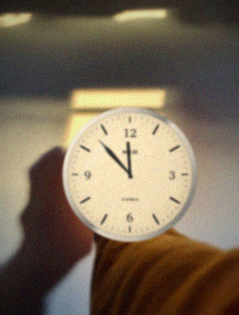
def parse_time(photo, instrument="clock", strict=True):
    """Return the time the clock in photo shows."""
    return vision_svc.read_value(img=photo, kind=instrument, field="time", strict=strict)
11:53
